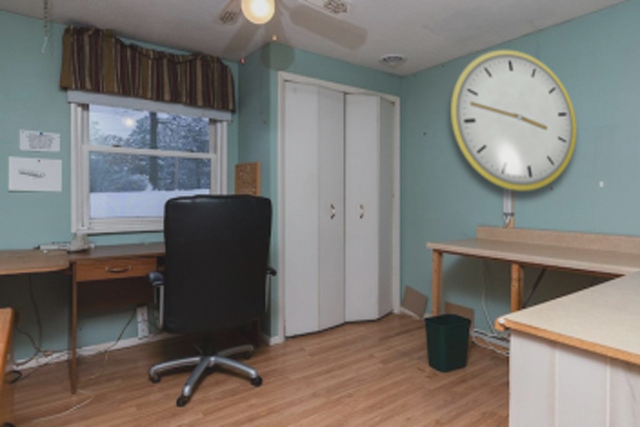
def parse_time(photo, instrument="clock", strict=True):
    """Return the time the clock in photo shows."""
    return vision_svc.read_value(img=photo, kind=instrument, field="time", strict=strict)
3:48
